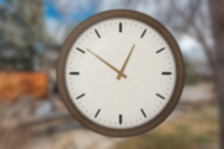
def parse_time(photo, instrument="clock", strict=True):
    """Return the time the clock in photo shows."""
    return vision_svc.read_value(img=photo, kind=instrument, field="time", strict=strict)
12:51
